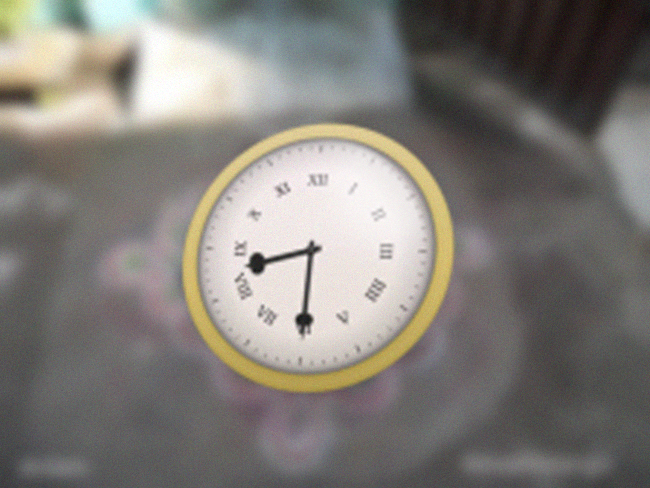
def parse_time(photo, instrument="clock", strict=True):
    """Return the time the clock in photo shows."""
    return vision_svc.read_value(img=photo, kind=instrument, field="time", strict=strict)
8:30
